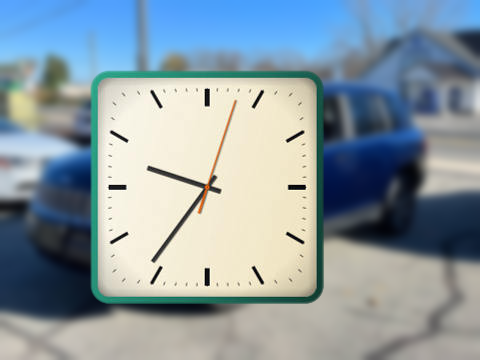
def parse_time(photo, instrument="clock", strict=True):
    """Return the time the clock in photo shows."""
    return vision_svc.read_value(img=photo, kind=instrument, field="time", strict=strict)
9:36:03
